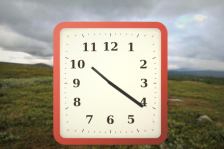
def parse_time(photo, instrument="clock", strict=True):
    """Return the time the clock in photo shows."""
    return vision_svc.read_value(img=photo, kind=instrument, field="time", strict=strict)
10:21
